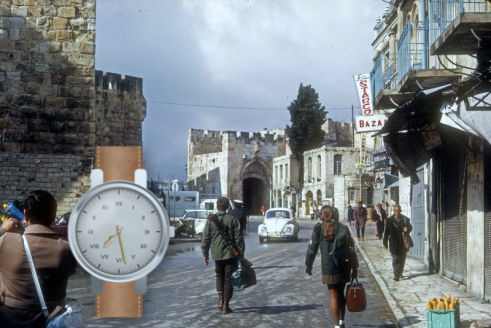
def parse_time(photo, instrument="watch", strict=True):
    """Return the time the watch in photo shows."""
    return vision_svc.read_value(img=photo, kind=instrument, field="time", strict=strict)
7:28
